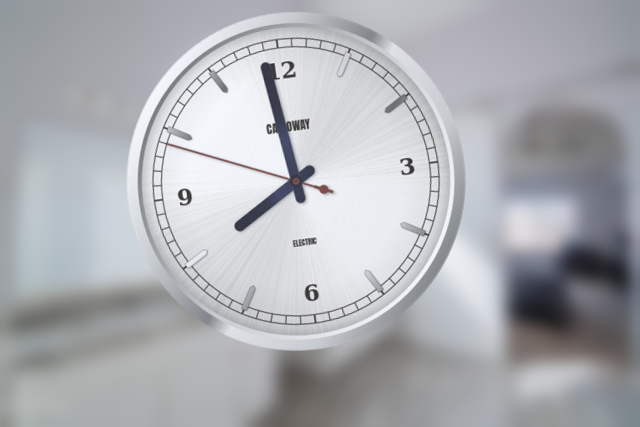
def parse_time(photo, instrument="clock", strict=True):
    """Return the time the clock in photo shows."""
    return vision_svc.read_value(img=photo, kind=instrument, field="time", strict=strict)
7:58:49
